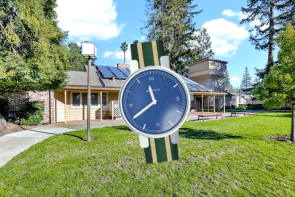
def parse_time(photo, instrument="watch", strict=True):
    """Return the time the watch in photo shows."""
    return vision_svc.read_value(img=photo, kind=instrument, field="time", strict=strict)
11:40
